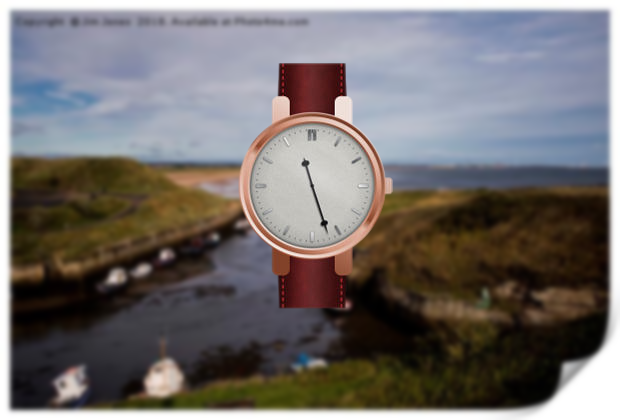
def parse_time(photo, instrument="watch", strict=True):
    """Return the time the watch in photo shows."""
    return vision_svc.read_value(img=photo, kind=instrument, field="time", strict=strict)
11:27
